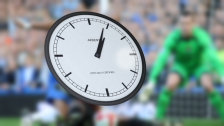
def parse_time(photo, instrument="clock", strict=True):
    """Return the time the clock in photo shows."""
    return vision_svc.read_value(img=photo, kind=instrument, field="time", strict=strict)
1:04
